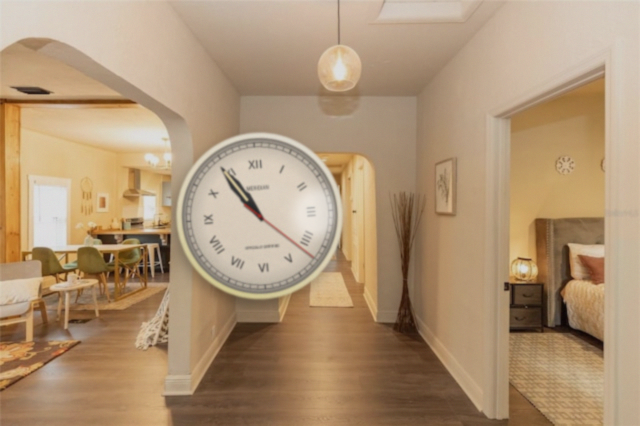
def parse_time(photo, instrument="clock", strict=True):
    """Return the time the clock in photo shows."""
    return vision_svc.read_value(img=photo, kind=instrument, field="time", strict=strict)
10:54:22
